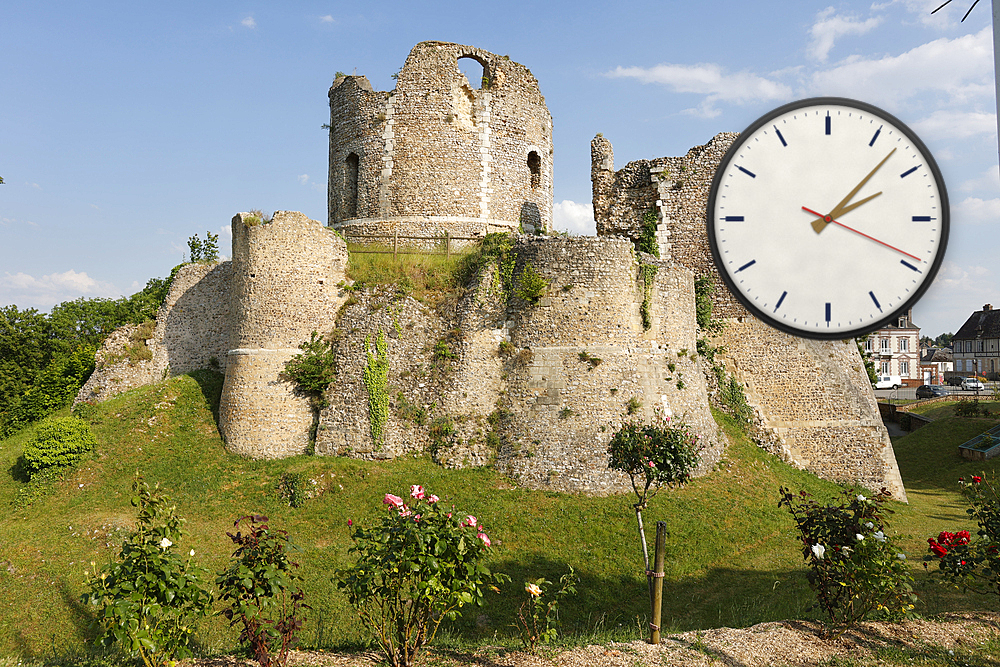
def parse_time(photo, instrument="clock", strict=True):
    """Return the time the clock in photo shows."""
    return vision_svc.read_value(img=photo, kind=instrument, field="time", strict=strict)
2:07:19
